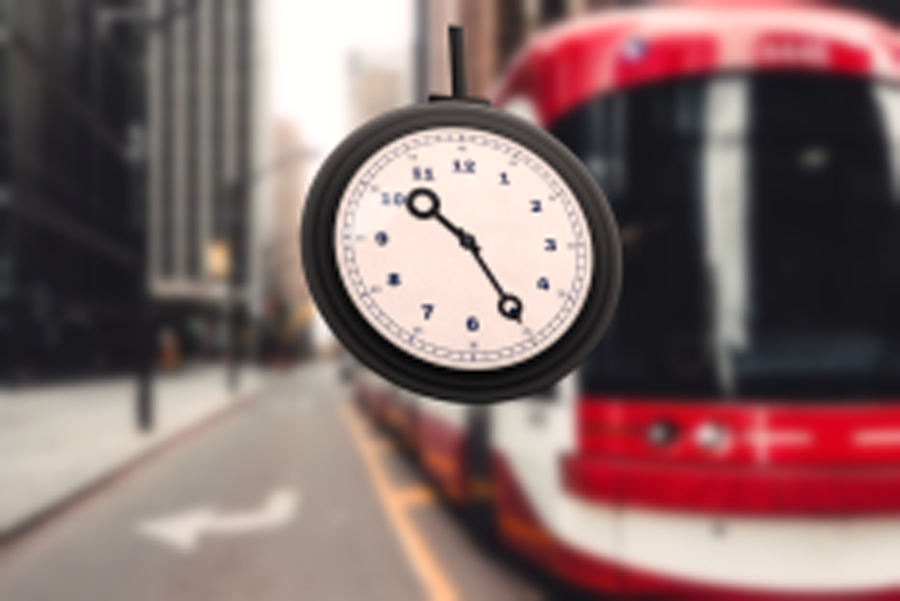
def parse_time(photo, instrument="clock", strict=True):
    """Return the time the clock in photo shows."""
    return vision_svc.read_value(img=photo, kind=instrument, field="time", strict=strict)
10:25
